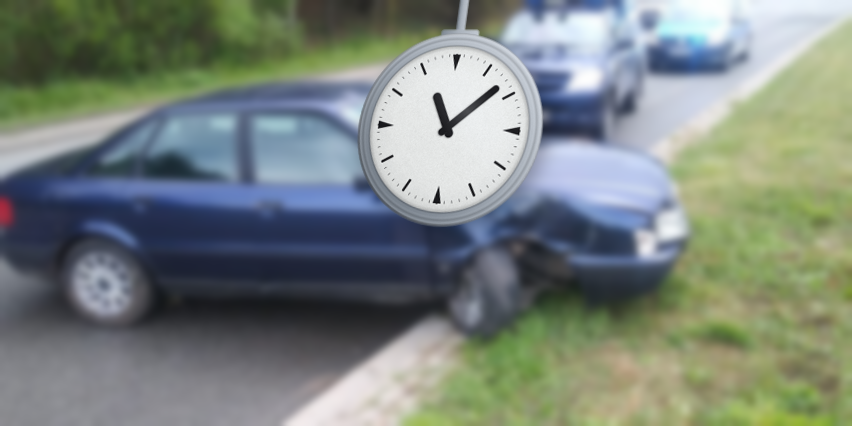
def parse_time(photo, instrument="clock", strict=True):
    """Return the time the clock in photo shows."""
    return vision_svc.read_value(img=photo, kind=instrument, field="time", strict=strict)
11:08
